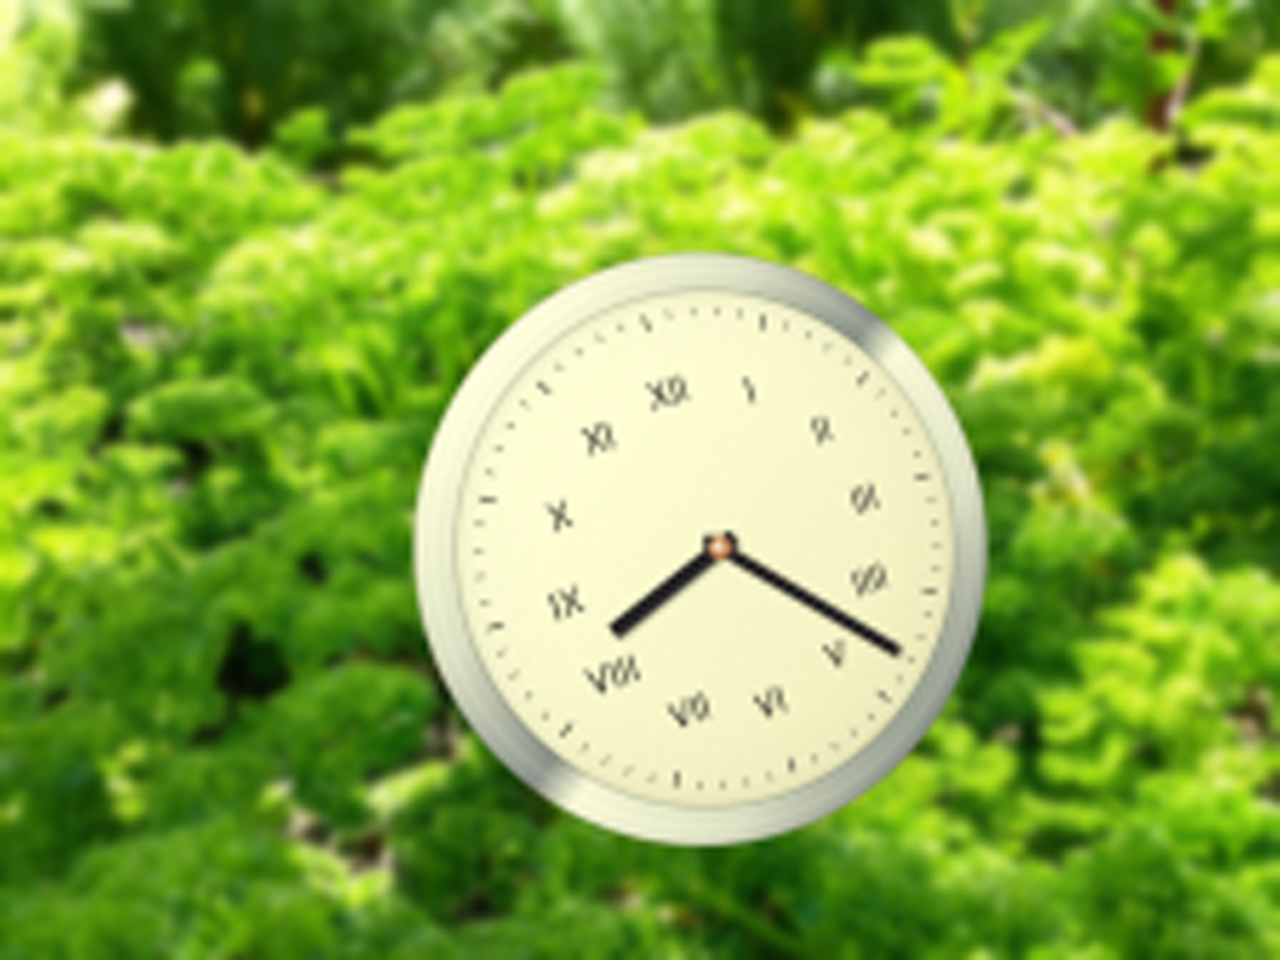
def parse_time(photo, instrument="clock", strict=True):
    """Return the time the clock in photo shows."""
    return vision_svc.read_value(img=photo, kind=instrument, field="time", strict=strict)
8:23
